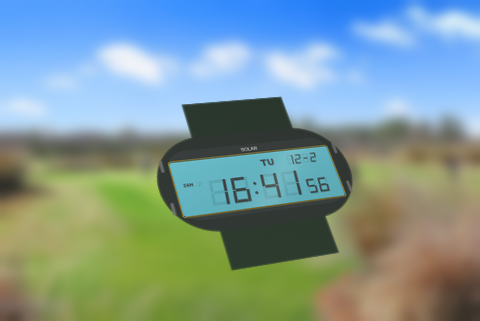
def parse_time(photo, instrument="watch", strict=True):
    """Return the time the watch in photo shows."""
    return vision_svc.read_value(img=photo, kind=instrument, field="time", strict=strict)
16:41:56
